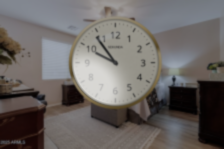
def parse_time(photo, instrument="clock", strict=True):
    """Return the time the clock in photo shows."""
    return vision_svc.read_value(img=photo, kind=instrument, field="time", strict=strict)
9:54
